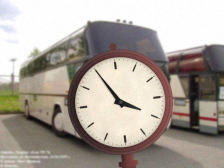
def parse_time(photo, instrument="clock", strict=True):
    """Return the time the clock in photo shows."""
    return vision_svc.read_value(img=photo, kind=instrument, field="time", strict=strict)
3:55
